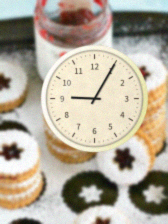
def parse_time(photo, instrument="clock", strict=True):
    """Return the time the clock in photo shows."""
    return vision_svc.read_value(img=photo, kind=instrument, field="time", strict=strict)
9:05
